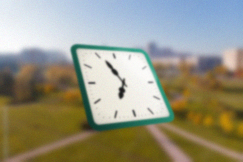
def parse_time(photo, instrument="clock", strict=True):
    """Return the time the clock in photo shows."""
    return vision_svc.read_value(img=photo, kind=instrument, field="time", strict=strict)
6:56
